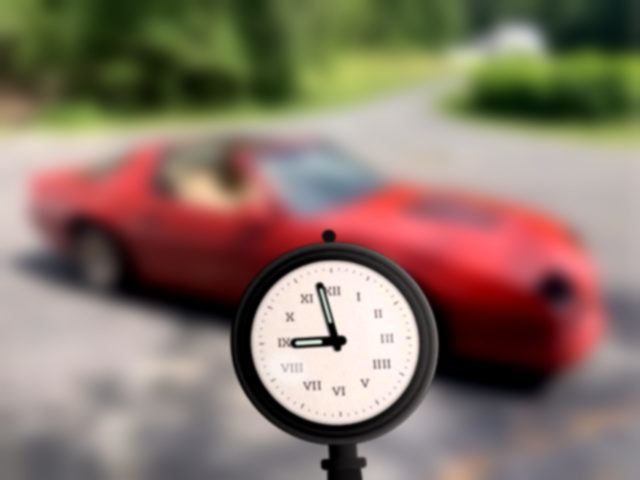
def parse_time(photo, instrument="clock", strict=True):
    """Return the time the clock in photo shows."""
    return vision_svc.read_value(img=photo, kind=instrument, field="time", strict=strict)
8:58
